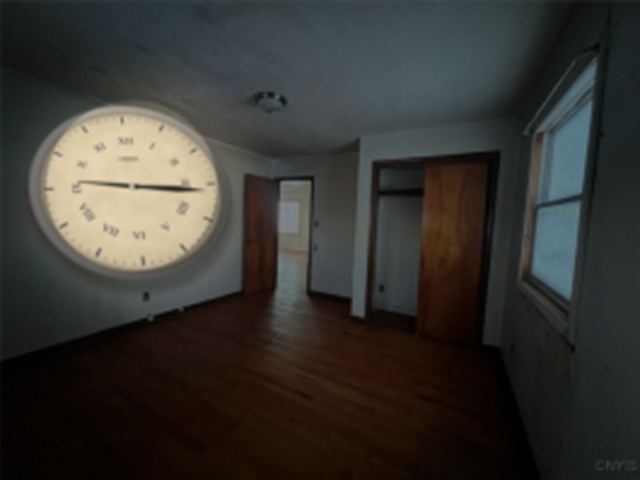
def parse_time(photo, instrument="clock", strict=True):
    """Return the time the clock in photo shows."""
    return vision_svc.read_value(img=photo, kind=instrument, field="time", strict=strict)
9:16
